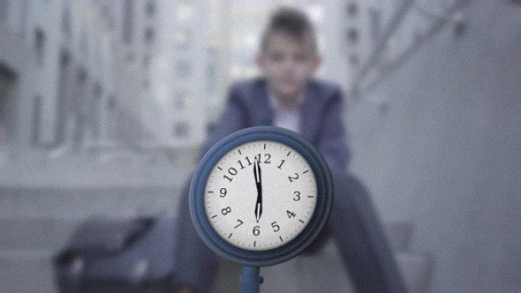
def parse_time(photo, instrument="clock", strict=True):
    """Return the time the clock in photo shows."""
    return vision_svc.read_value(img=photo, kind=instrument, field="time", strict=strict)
5:58
